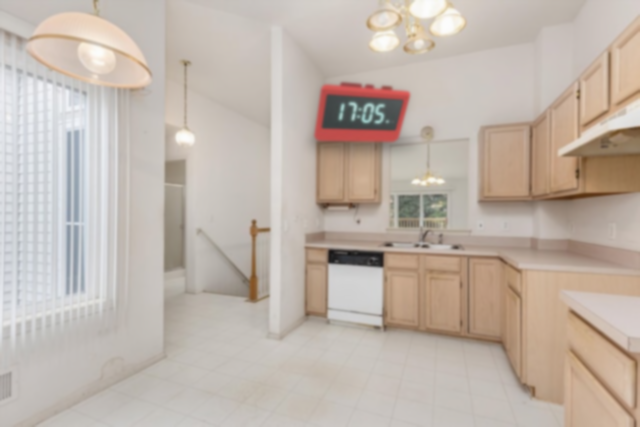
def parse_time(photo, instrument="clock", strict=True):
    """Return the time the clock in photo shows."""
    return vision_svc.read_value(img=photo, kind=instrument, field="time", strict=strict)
17:05
